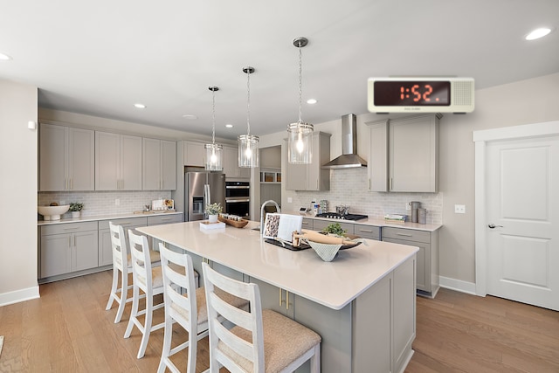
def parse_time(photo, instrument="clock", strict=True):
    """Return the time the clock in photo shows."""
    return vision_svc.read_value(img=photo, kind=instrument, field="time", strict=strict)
1:52
